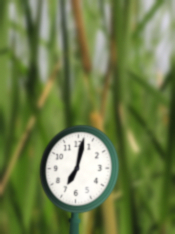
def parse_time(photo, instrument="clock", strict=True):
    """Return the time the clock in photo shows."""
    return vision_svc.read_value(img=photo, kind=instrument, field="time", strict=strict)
7:02
